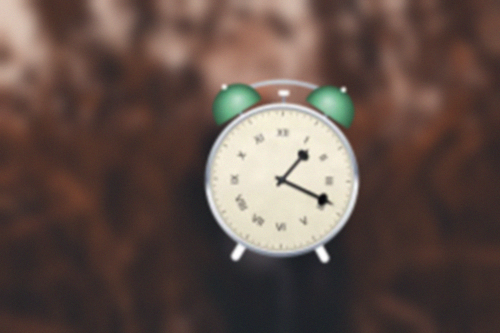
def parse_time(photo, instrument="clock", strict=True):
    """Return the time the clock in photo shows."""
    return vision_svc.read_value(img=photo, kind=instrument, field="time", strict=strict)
1:19
